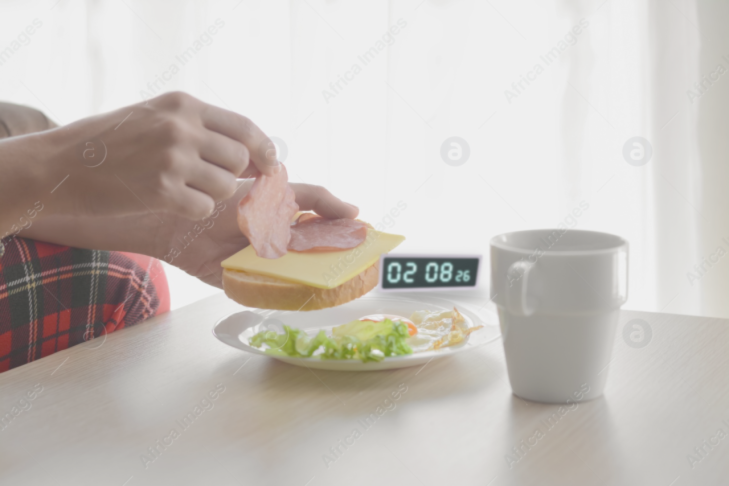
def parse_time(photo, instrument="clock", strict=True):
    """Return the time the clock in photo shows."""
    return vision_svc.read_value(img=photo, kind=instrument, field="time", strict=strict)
2:08
